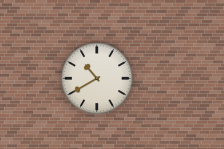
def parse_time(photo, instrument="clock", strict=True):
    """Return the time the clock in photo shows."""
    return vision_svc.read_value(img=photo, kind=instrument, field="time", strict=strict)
10:40
